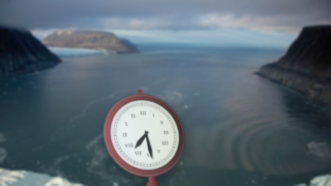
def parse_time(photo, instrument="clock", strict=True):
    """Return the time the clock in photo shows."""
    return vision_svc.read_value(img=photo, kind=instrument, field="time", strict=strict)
7:29
